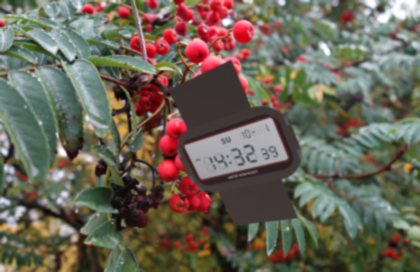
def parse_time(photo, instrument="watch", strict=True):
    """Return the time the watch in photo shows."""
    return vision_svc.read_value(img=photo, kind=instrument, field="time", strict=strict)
14:32:39
